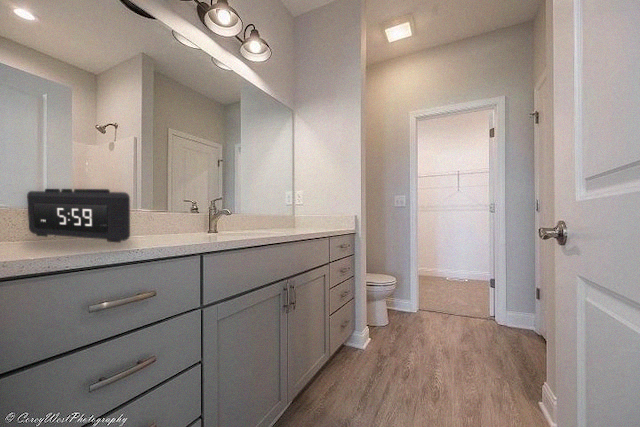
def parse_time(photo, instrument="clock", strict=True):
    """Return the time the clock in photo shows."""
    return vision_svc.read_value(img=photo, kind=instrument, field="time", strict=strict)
5:59
